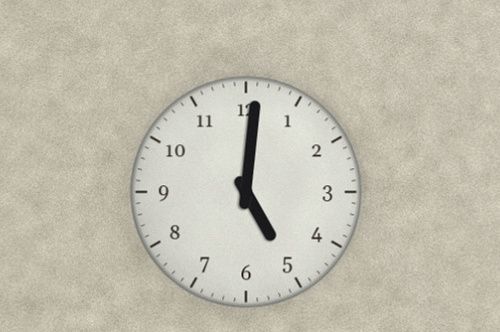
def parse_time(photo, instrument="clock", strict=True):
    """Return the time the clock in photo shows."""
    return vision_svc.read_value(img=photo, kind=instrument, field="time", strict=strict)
5:01
